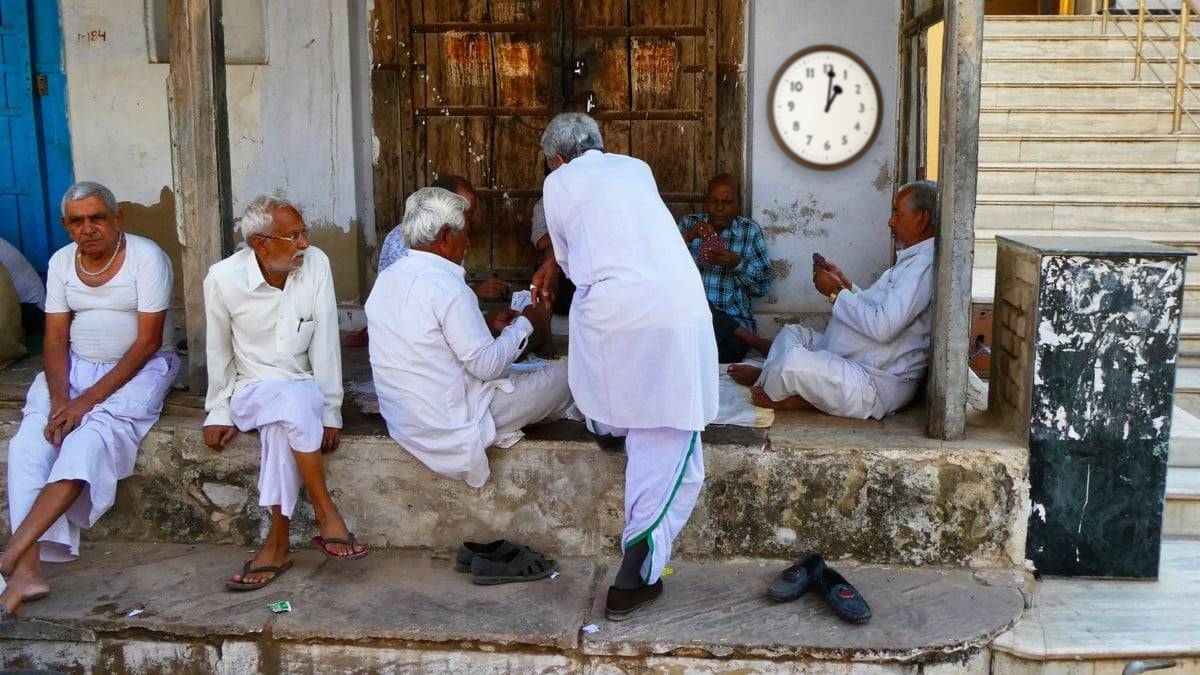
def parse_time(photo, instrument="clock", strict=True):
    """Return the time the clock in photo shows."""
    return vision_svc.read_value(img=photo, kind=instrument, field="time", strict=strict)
1:01
